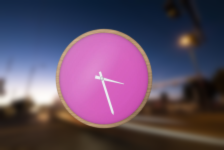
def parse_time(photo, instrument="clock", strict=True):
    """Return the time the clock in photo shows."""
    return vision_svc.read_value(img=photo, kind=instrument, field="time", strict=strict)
3:27
